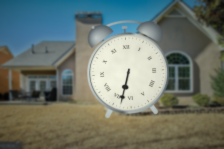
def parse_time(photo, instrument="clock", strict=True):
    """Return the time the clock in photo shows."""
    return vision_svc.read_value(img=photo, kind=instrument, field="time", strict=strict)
6:33
